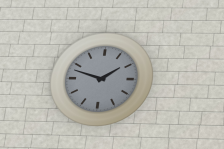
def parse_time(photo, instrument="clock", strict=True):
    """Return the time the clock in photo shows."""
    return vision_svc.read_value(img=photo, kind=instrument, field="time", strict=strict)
1:48
